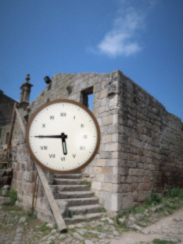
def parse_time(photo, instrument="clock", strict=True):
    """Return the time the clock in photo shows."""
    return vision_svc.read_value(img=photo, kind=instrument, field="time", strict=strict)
5:45
